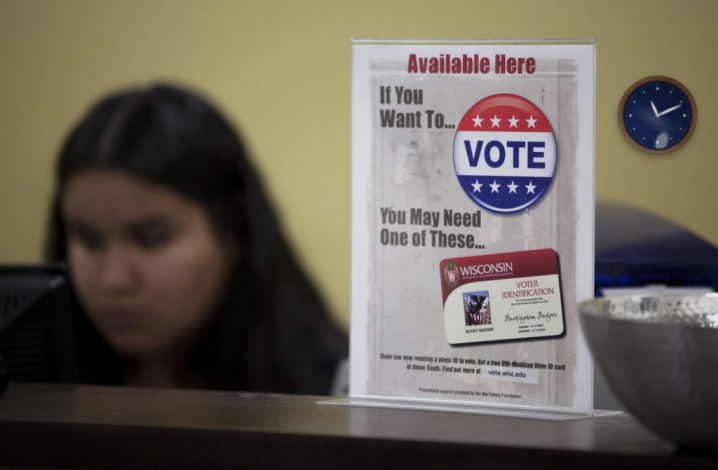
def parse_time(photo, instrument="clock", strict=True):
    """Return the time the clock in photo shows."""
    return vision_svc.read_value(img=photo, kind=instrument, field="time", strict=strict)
11:11
